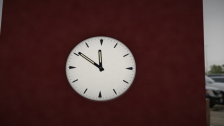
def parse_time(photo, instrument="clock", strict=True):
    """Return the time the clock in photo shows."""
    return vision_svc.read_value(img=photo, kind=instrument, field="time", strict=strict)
11:51
